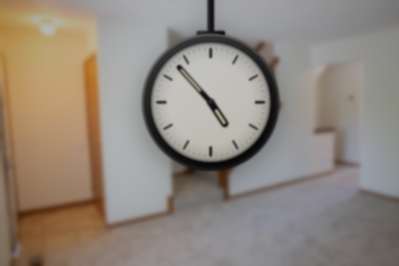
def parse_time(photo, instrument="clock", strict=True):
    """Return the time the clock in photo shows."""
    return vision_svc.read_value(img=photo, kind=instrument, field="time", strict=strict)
4:53
